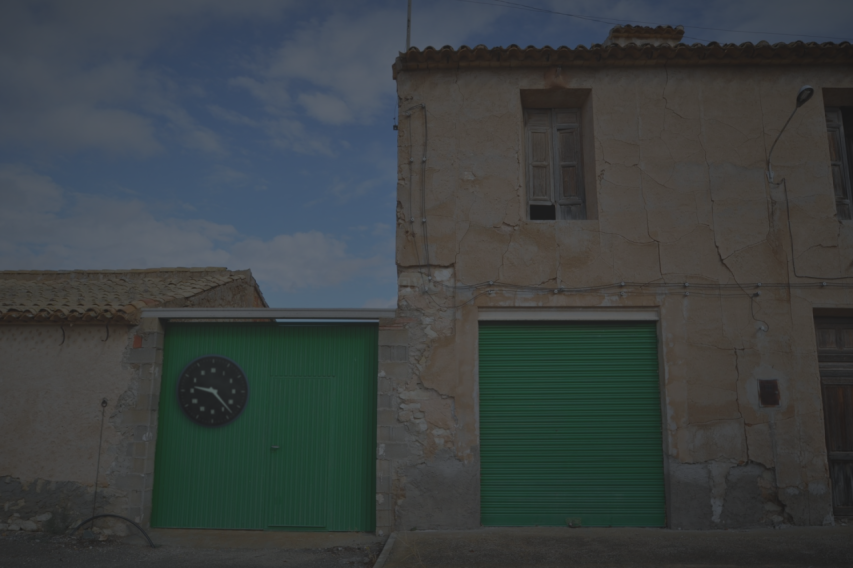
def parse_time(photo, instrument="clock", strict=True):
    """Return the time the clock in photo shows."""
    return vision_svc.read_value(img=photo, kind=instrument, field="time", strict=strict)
9:23
